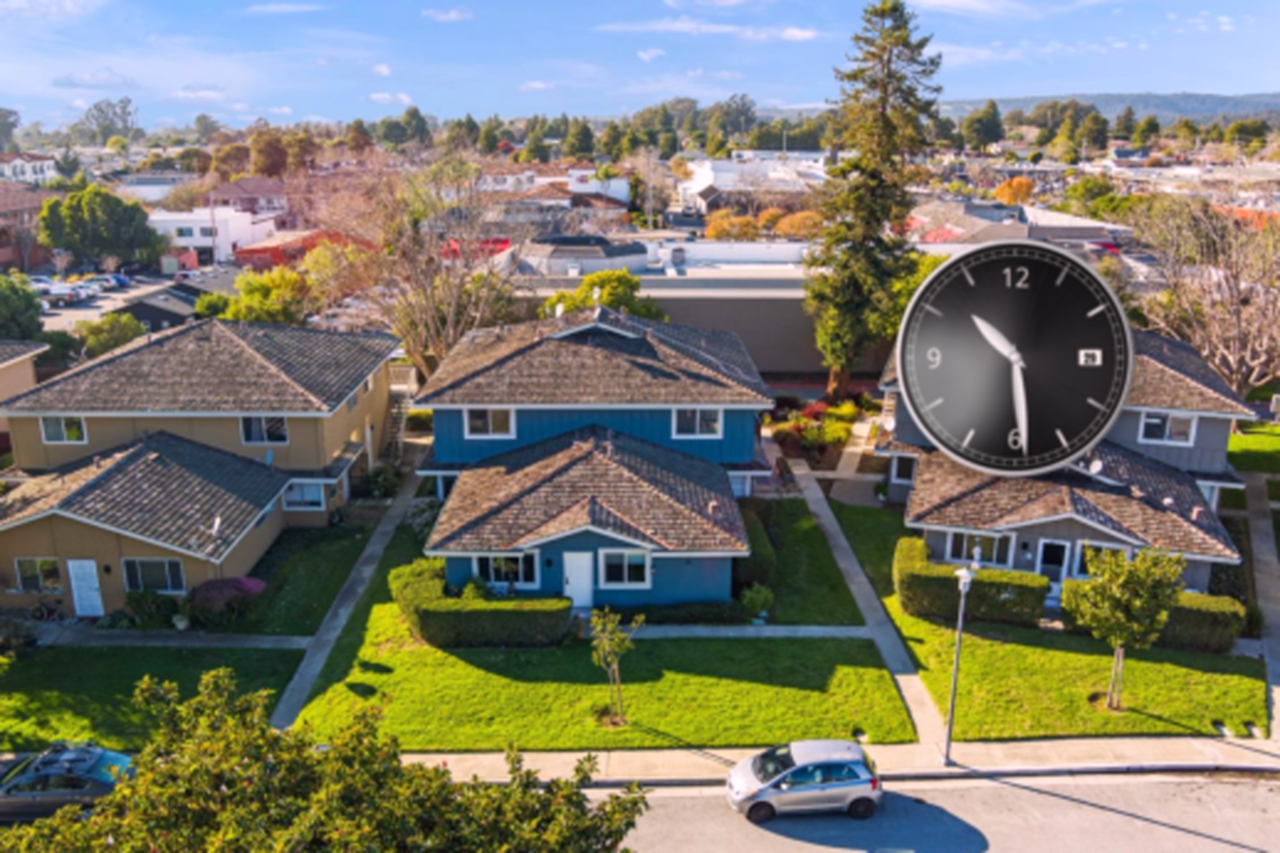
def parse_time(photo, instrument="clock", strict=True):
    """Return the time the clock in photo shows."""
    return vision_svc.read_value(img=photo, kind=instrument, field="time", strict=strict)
10:29
